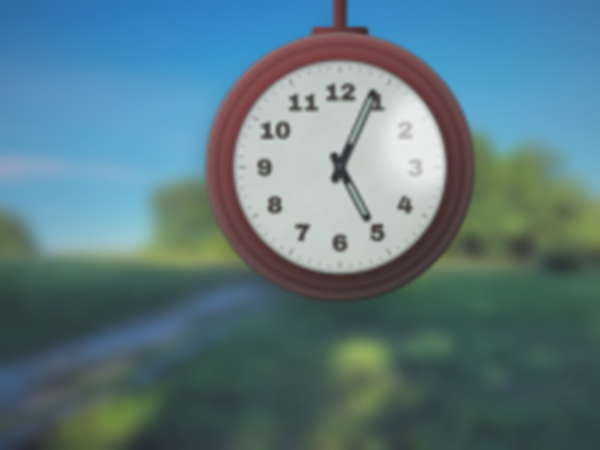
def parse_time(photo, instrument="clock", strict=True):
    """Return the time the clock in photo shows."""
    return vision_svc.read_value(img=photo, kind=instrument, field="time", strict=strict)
5:04
